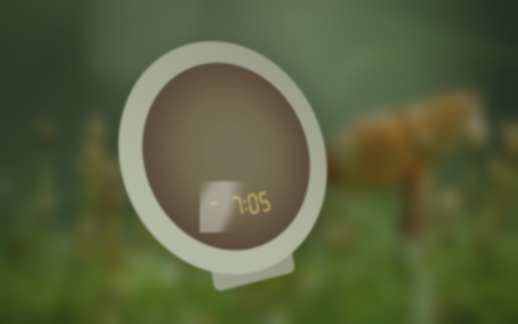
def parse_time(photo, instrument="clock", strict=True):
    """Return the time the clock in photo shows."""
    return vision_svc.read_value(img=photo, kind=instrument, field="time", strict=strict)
7:05
